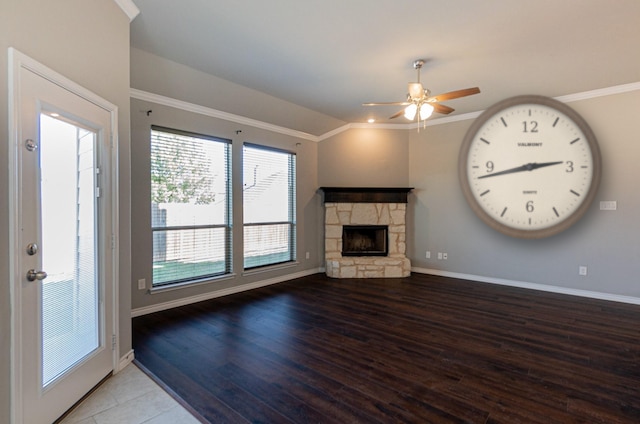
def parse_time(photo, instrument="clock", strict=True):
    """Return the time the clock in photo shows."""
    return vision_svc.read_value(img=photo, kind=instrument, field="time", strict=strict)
2:43
